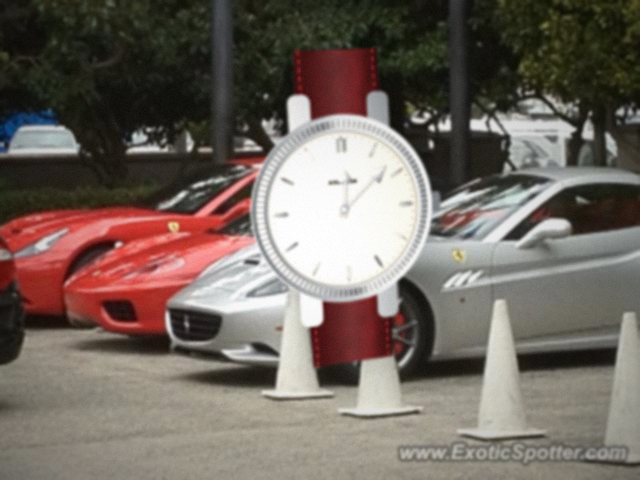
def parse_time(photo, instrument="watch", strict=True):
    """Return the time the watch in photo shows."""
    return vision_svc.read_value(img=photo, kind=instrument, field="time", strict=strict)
12:08
